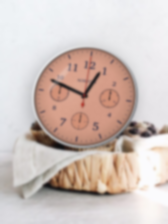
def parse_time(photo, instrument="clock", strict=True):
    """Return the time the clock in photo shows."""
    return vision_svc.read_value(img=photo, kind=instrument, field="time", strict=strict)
12:48
